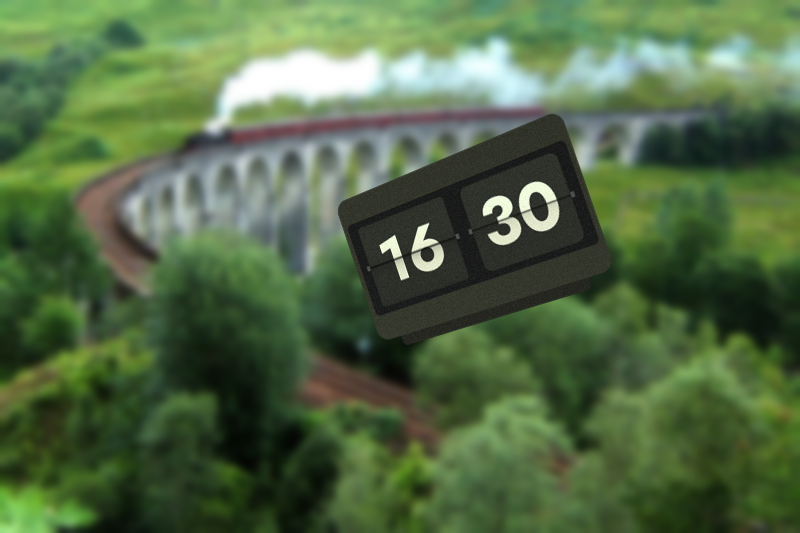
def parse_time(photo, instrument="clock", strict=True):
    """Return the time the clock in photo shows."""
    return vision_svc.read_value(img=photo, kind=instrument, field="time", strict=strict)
16:30
